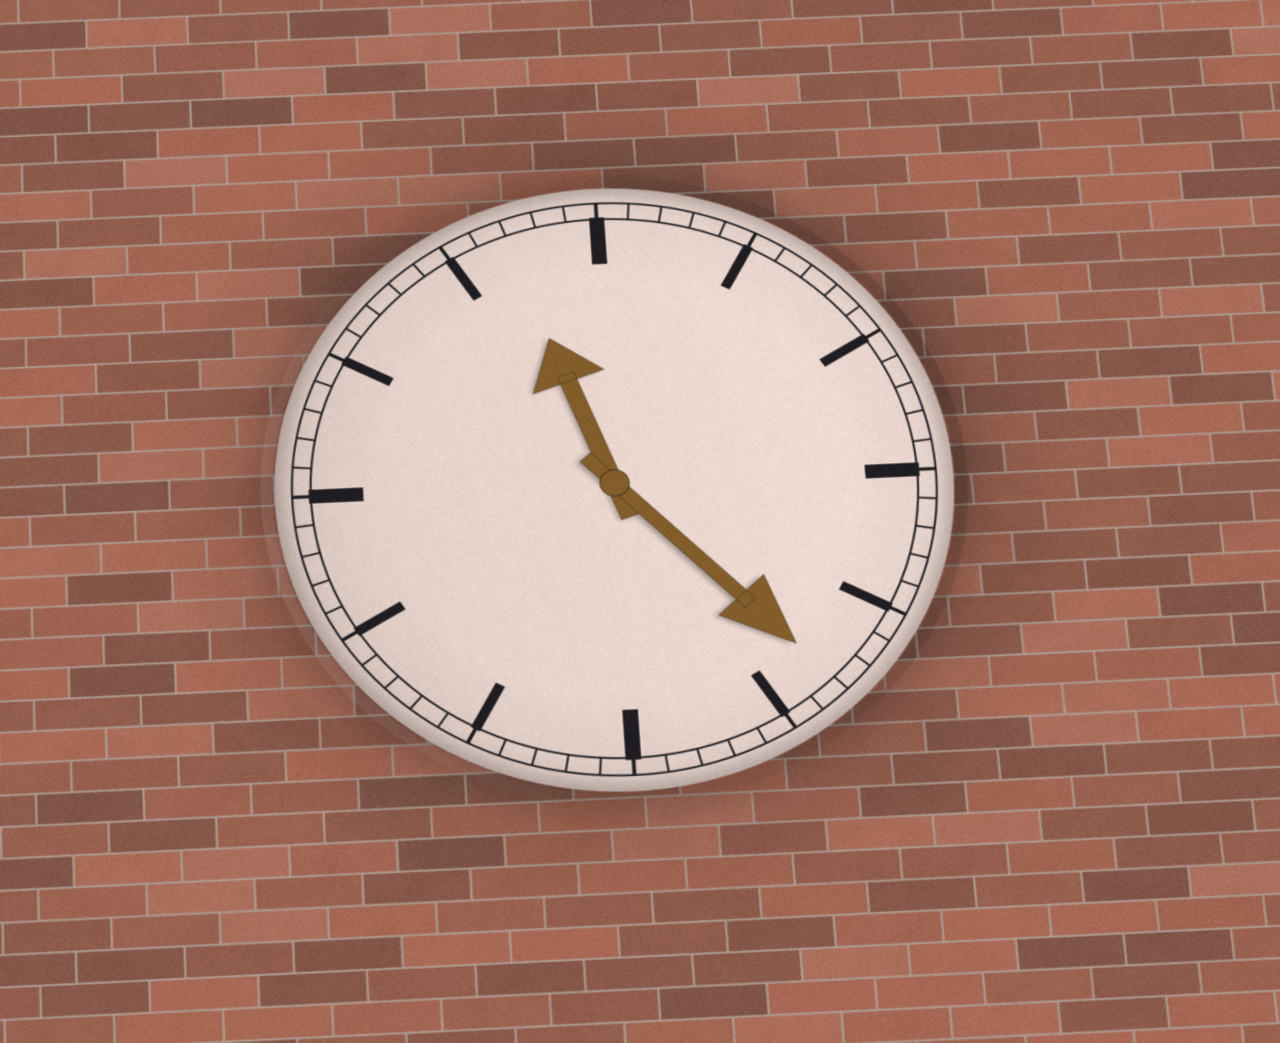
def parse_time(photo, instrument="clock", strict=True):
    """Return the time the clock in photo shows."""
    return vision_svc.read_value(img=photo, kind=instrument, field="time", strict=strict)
11:23
